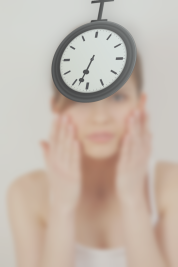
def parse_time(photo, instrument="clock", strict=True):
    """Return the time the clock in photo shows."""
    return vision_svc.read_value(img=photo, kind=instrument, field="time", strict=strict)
6:33
